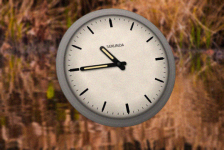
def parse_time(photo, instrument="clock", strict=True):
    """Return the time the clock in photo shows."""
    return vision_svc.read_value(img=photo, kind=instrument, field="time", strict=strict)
10:45
